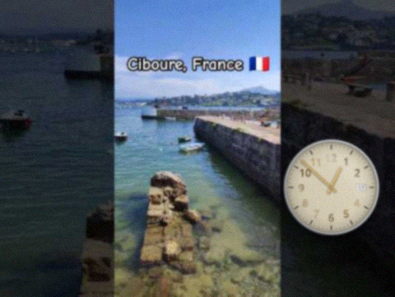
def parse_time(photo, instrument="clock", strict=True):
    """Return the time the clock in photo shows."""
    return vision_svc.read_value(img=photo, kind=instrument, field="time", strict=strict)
12:52
